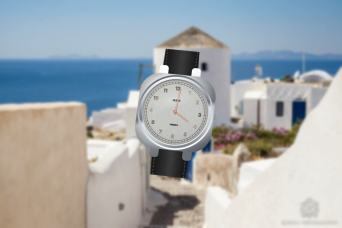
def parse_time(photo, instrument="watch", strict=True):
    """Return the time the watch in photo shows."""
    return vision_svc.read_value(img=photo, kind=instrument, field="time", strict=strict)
4:01
